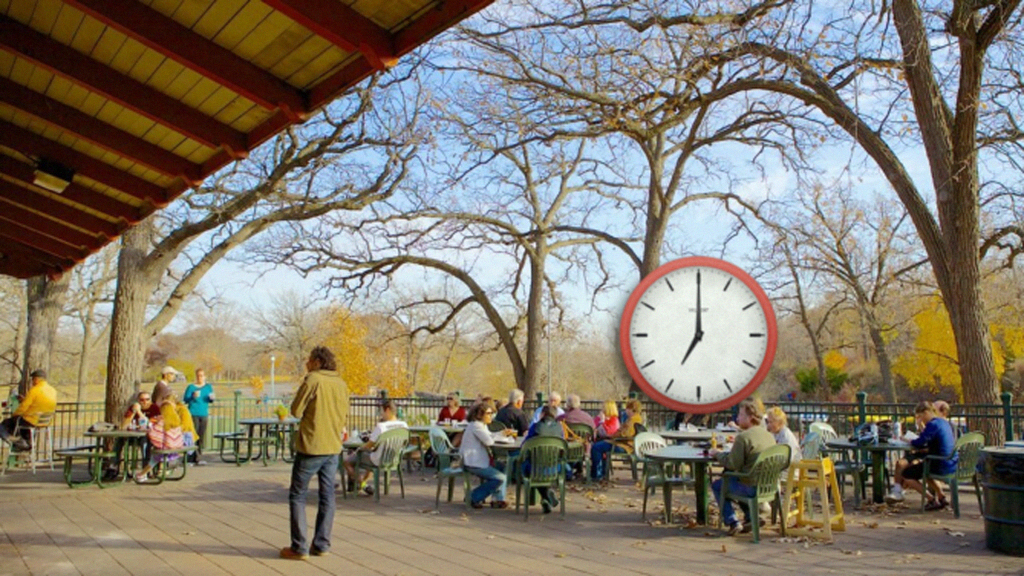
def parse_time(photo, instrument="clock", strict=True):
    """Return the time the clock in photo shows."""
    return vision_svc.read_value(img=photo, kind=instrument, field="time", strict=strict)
7:00
